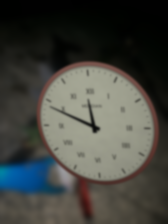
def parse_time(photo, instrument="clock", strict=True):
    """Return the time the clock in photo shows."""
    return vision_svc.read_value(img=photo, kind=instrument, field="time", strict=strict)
11:49
